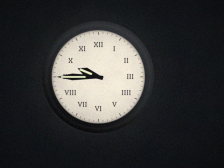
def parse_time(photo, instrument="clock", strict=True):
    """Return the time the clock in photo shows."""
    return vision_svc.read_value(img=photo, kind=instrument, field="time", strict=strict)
9:45
